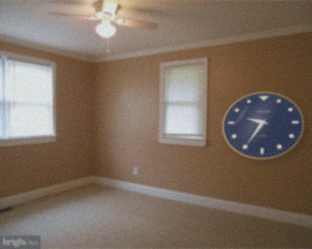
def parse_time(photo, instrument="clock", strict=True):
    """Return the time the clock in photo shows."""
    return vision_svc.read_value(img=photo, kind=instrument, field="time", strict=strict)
9:35
